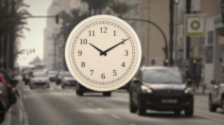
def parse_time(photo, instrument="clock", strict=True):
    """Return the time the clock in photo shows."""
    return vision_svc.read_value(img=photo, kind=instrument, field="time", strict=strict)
10:10
